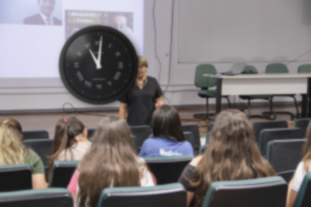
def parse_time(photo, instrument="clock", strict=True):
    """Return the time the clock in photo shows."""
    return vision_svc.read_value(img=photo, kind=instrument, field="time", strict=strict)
11:01
